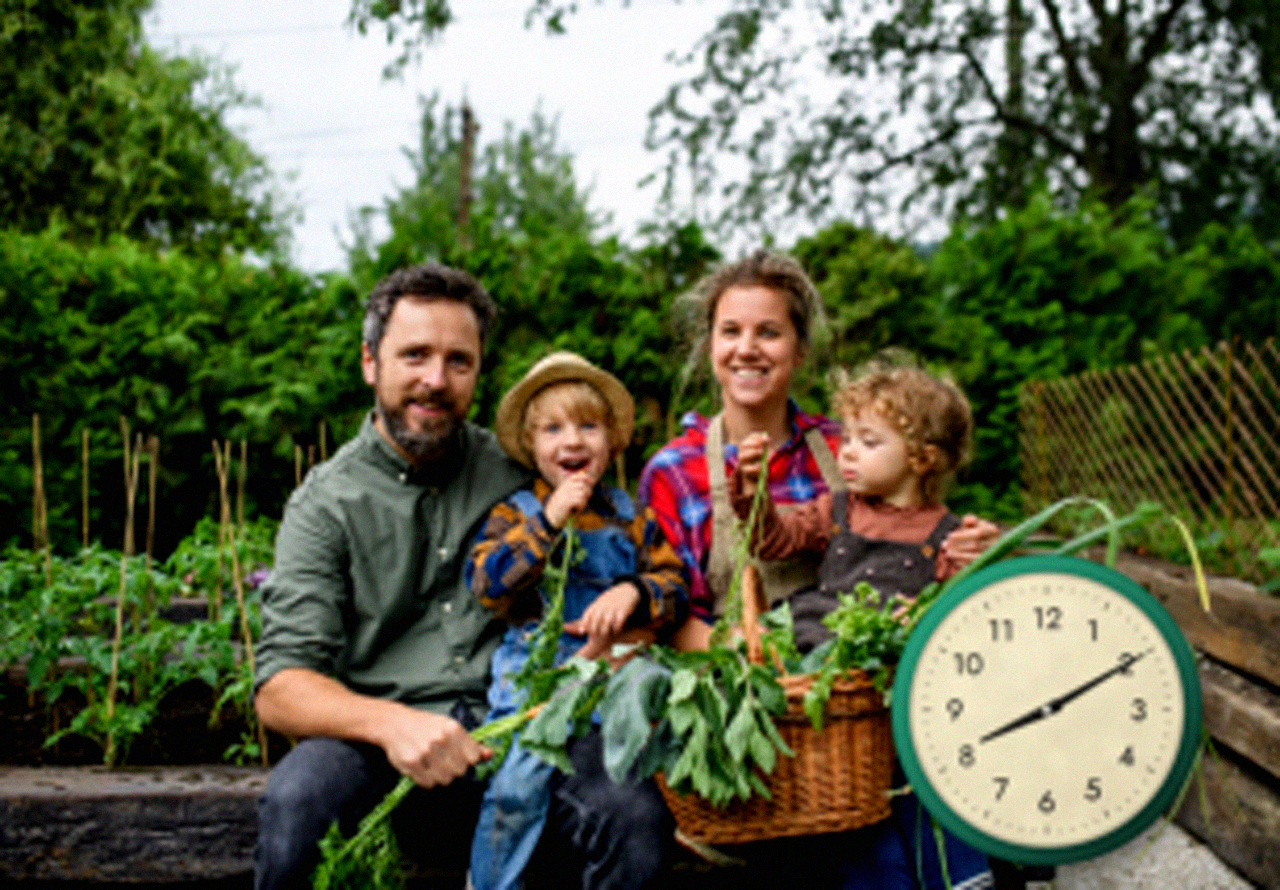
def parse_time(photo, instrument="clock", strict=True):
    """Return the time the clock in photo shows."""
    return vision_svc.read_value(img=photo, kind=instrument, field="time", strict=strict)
8:10
